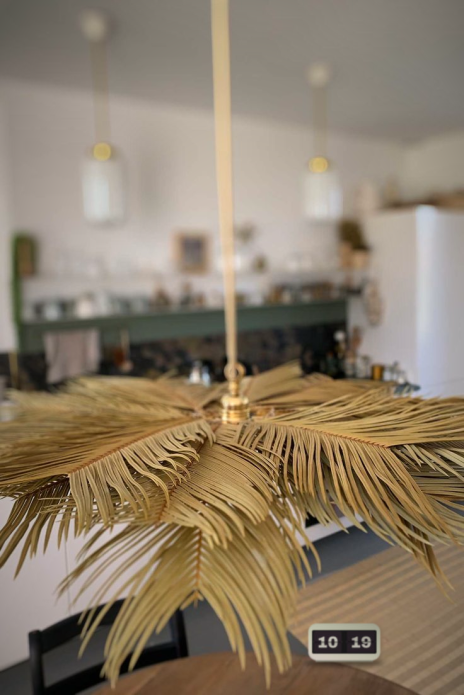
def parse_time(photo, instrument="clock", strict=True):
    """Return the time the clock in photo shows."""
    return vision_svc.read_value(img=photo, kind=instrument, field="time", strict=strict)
10:19
